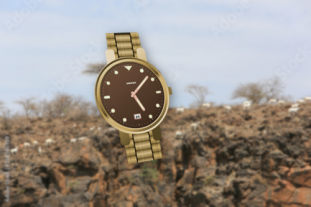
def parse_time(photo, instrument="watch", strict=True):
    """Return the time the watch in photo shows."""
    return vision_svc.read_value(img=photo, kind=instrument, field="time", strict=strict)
5:08
